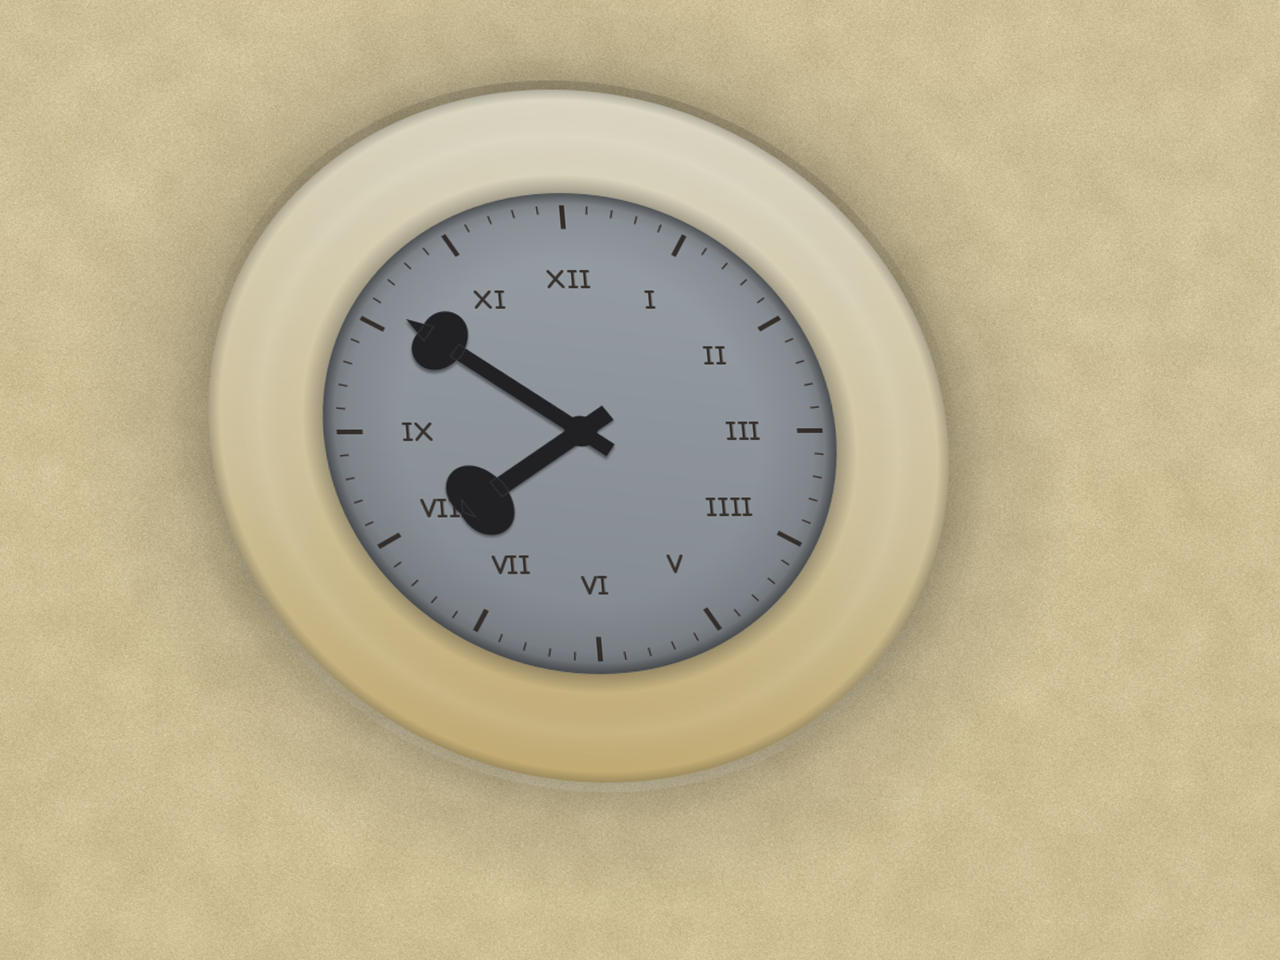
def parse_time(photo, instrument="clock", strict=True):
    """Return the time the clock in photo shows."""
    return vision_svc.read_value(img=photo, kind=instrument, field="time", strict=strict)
7:51
